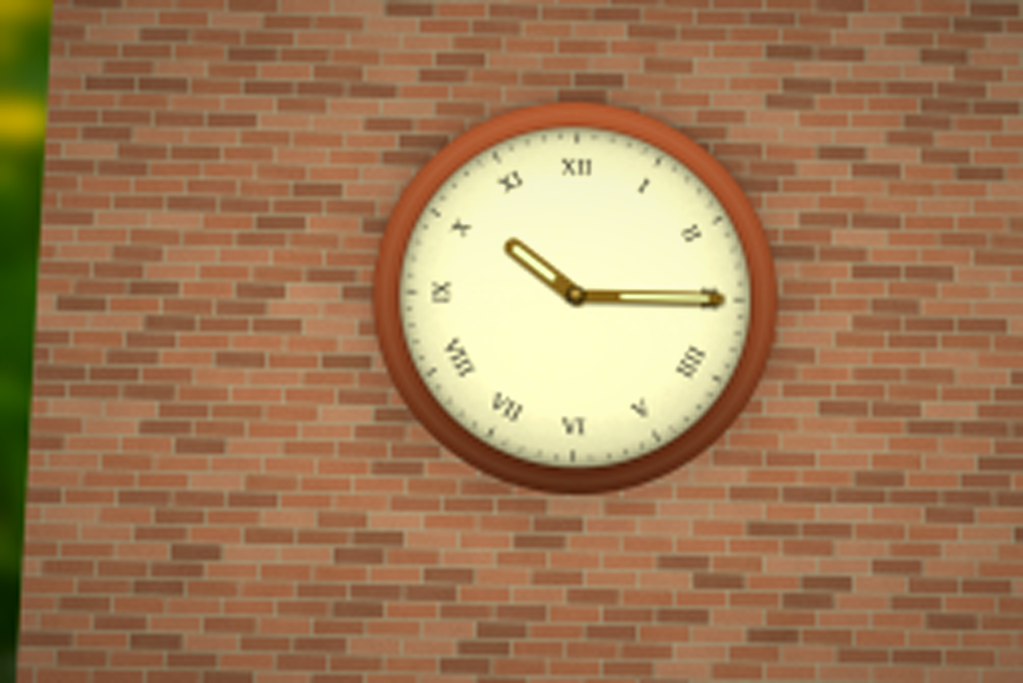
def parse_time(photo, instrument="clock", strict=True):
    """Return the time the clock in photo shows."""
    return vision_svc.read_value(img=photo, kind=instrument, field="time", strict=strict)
10:15
